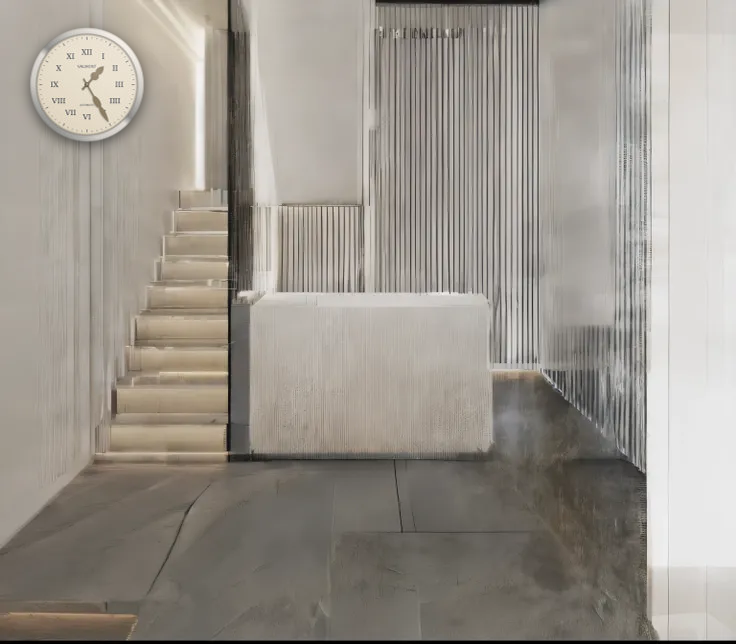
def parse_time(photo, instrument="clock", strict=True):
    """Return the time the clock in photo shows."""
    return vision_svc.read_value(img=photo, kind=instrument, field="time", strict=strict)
1:25
